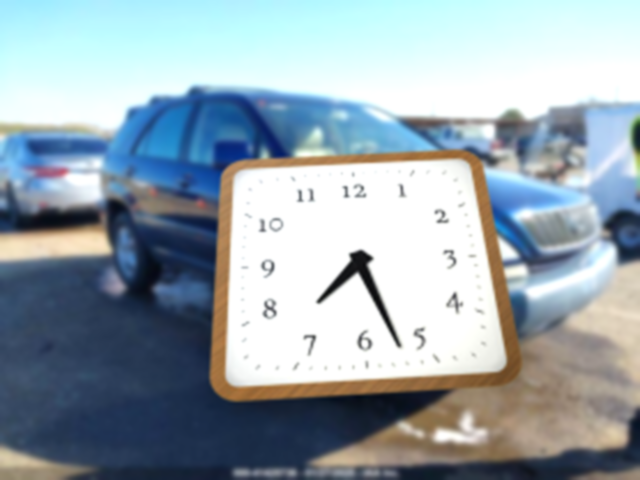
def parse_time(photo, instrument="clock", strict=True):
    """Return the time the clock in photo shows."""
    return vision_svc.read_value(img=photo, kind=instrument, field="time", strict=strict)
7:27
